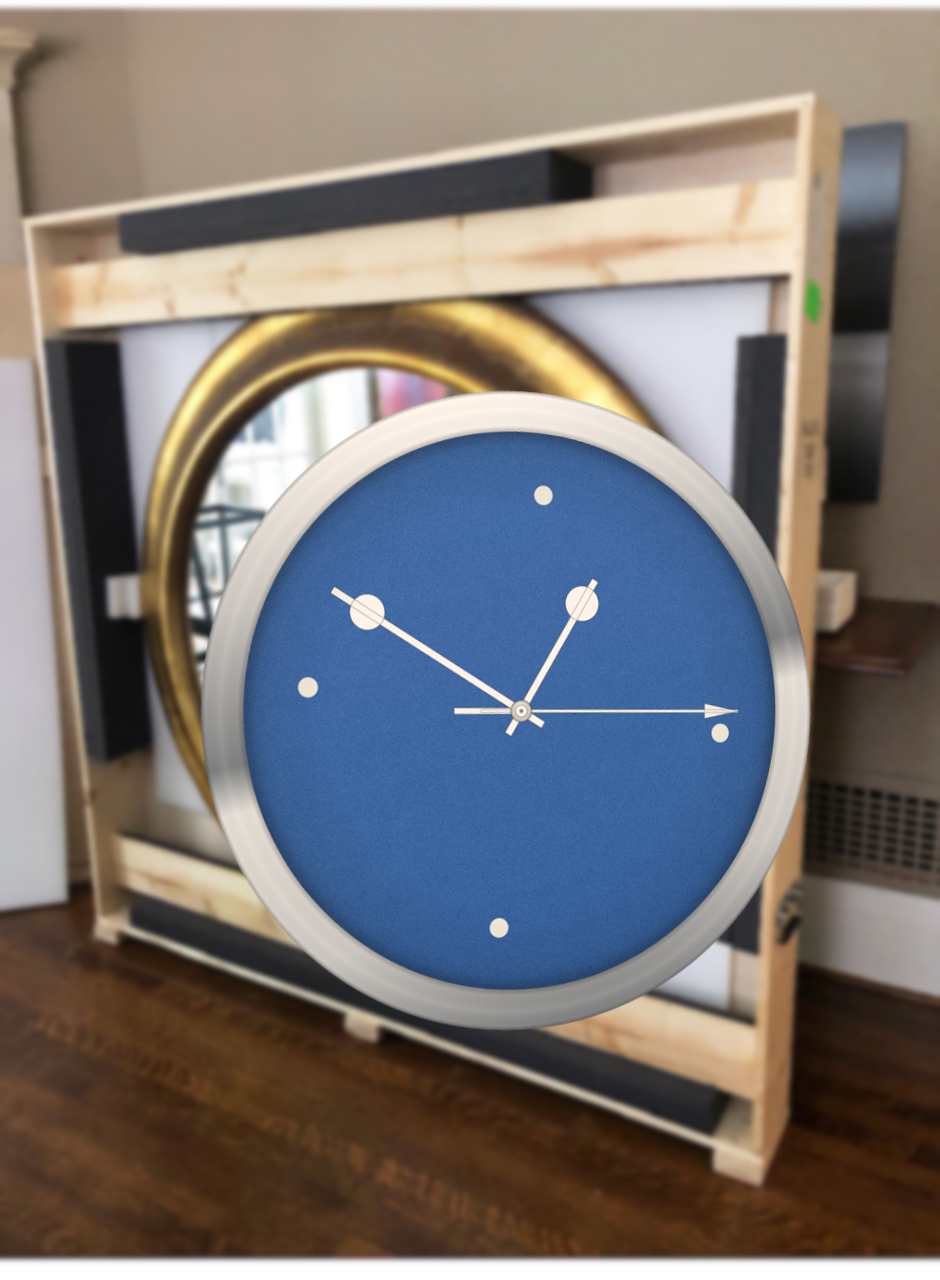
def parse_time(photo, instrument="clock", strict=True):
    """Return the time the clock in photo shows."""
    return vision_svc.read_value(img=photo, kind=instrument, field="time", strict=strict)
12:49:14
